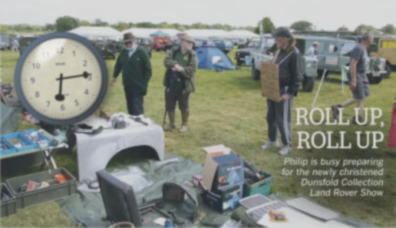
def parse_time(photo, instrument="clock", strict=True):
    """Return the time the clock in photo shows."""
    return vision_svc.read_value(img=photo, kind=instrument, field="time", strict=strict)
6:14
